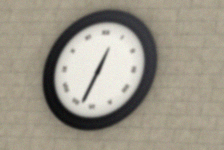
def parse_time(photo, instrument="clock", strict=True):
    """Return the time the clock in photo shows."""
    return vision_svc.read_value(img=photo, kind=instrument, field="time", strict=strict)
12:33
